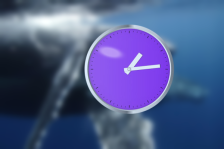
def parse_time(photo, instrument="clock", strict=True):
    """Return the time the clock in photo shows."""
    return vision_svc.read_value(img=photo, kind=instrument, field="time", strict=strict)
1:14
